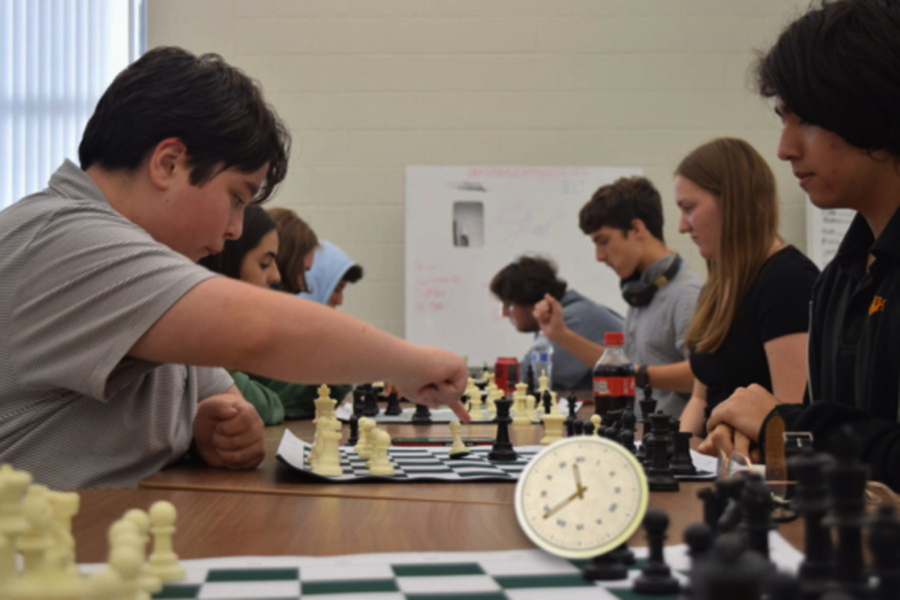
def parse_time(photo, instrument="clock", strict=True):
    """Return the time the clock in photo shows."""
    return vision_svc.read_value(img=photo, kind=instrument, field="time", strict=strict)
11:39
